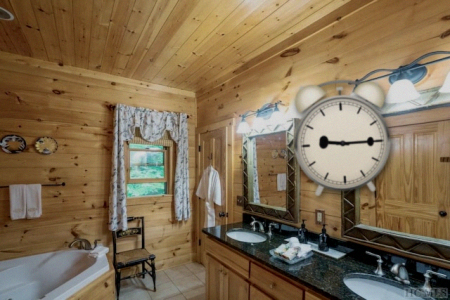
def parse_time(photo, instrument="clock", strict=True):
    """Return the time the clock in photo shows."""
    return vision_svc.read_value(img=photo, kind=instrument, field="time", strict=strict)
9:15
